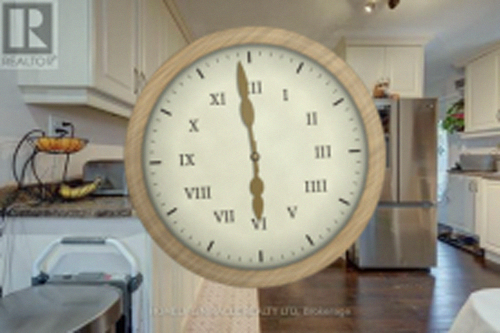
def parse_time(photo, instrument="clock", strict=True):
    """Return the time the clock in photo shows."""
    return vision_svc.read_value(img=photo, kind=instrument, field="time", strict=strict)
5:59
